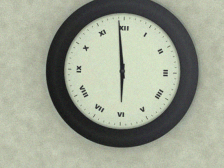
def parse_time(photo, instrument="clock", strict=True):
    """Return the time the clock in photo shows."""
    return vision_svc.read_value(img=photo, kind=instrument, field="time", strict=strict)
5:59
